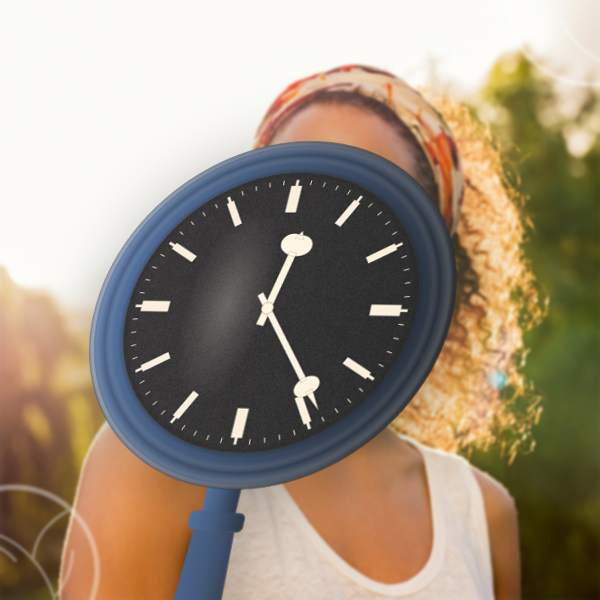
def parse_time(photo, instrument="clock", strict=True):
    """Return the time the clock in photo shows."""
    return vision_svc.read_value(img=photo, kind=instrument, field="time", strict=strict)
12:24
